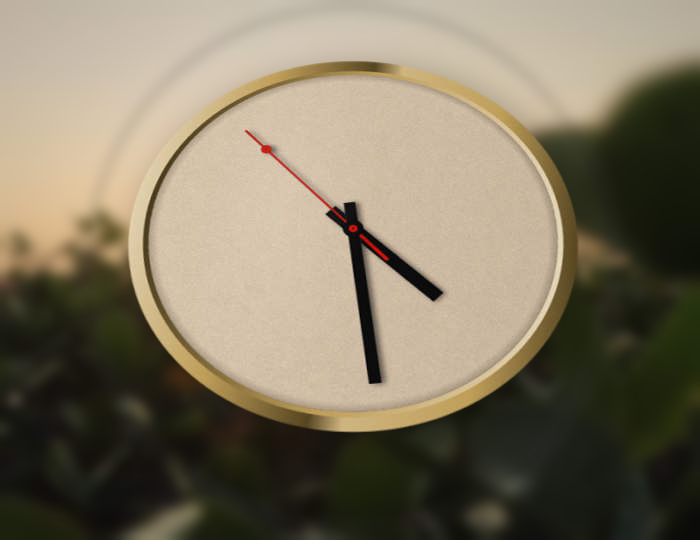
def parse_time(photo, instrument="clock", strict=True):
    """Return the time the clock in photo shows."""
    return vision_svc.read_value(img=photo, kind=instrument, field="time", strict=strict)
4:28:53
